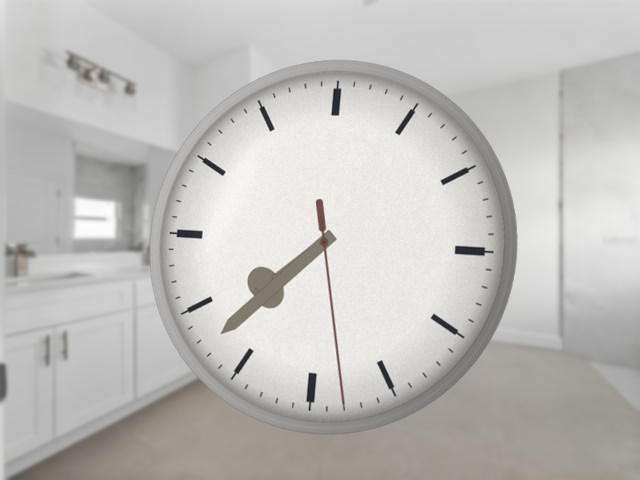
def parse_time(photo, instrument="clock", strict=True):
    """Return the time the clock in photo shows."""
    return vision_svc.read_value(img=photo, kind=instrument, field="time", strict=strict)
7:37:28
